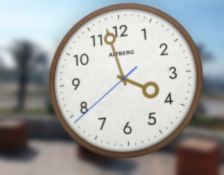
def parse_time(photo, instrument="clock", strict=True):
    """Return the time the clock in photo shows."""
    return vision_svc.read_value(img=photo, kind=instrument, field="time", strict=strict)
3:57:39
